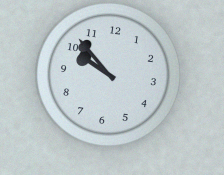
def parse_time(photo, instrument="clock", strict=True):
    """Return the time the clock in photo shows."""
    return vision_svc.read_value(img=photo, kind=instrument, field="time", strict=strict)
9:52
